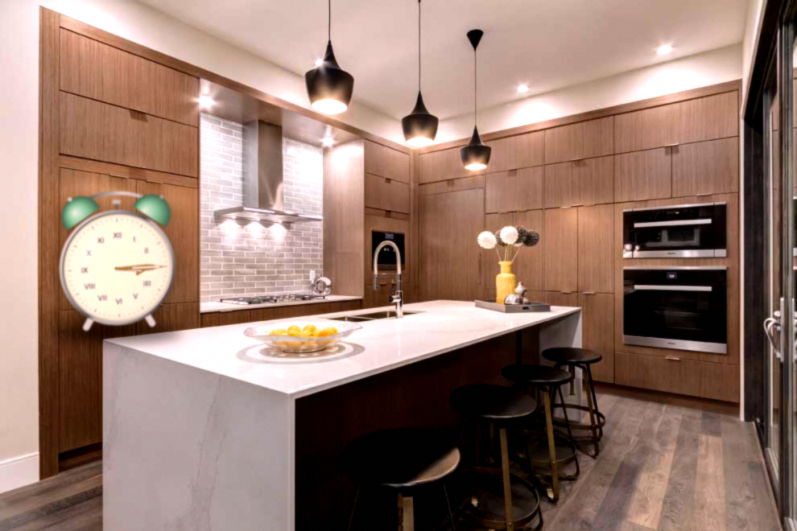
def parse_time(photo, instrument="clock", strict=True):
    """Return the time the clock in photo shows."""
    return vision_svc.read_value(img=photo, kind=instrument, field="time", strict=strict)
3:15
